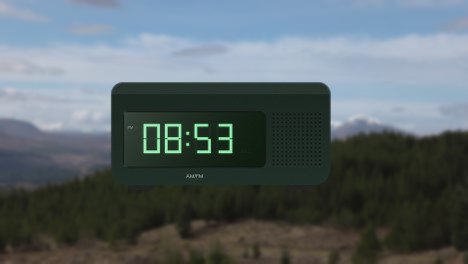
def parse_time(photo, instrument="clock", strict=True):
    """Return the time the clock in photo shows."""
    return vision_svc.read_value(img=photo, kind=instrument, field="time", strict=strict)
8:53
